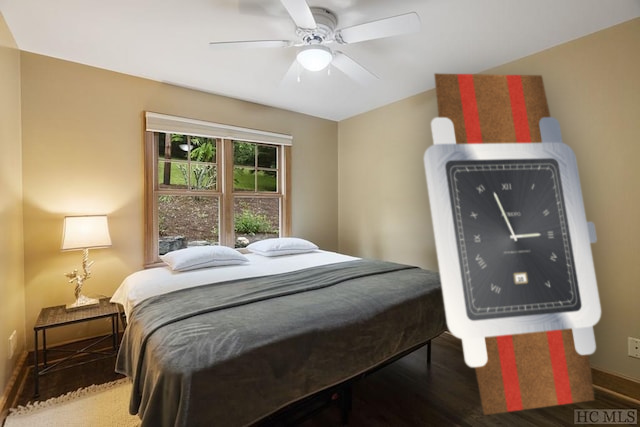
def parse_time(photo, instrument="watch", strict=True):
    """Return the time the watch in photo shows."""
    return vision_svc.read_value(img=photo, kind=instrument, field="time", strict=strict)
2:57
